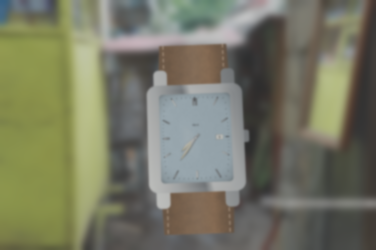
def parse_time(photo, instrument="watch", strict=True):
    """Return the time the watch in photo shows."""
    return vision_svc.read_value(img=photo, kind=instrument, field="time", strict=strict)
7:36
